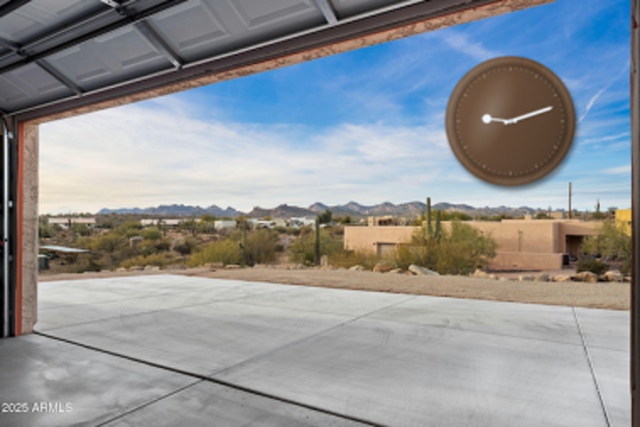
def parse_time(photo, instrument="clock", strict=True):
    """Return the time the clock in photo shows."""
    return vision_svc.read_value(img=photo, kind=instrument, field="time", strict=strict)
9:12
